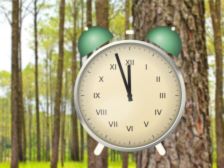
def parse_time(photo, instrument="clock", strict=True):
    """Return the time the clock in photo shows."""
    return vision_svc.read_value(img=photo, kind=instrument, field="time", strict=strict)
11:57
